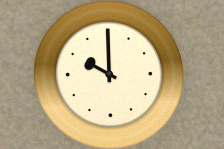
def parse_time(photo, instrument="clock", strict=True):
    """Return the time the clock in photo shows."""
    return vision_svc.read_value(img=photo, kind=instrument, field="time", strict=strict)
10:00
